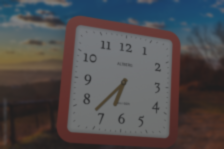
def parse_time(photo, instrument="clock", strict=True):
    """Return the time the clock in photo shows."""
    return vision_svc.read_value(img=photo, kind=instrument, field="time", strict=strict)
6:37
